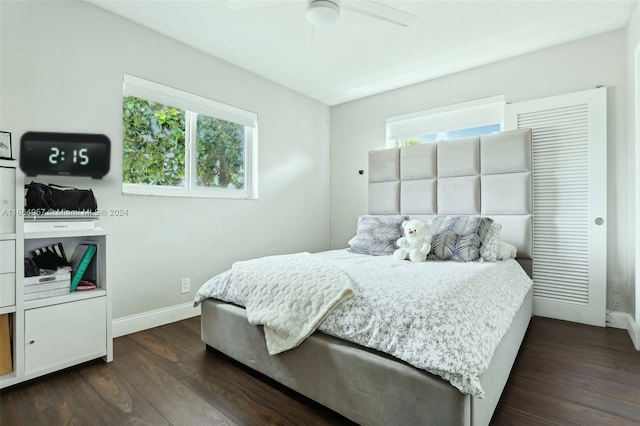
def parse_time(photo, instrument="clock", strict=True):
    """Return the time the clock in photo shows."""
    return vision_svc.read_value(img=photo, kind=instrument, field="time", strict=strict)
2:15
